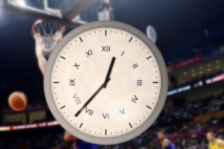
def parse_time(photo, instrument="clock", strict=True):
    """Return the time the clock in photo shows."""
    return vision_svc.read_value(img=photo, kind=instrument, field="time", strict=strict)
12:37
